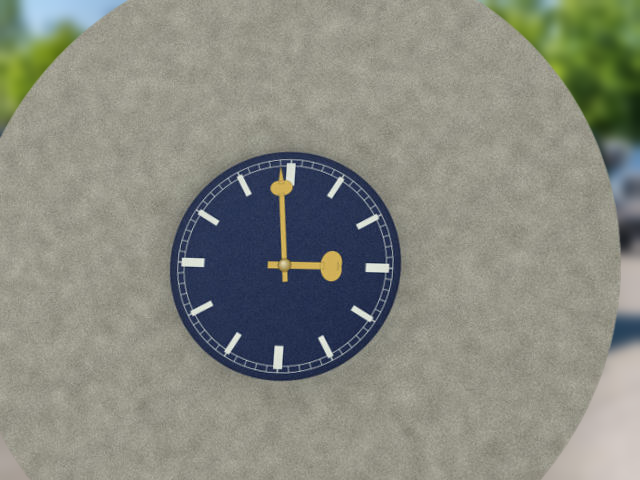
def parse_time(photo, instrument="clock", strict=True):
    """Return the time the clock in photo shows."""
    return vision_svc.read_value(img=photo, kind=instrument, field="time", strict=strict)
2:59
